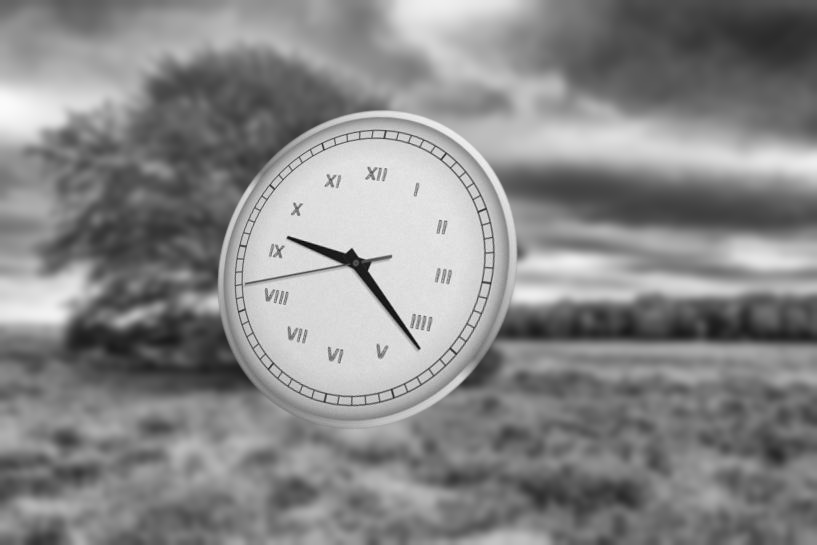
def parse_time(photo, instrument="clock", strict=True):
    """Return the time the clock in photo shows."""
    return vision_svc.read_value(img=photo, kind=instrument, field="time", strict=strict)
9:21:42
